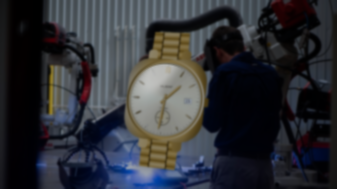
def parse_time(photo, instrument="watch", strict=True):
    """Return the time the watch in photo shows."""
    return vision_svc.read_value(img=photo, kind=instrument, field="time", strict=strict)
1:31
